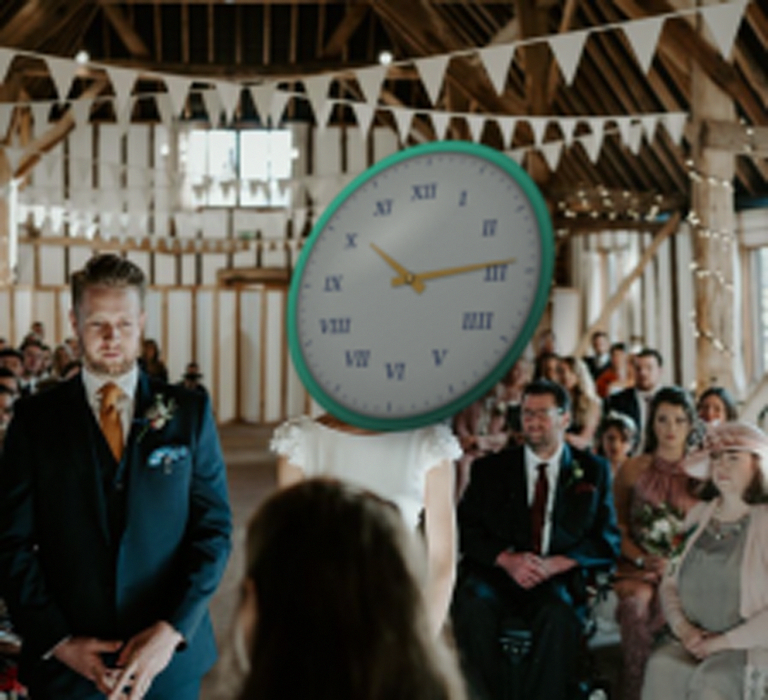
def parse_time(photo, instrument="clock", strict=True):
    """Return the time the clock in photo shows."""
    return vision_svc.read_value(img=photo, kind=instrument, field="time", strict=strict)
10:14
